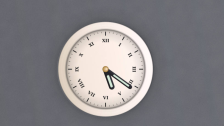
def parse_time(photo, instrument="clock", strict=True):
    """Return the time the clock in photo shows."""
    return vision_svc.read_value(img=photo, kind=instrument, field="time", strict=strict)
5:21
